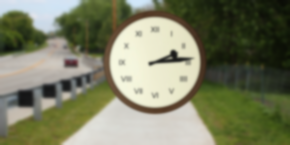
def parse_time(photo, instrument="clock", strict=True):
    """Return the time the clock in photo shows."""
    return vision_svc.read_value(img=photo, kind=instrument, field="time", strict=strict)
2:14
